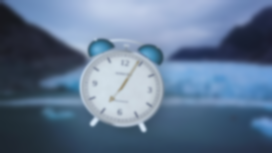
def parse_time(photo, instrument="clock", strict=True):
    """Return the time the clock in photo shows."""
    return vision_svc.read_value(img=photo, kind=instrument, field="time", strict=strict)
7:04
